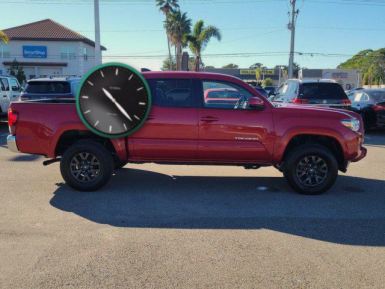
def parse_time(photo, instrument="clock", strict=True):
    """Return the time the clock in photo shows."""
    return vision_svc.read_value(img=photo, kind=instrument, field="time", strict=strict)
10:22
